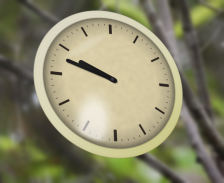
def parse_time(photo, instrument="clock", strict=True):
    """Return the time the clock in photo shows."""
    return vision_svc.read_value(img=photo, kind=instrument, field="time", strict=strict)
9:48
